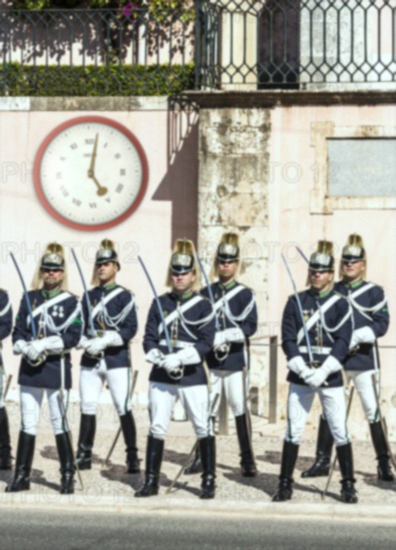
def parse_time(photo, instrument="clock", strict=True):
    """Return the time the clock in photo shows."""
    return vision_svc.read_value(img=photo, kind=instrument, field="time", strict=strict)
5:02
